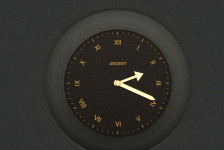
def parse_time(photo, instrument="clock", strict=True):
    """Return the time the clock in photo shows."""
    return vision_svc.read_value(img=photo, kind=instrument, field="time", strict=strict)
2:19
